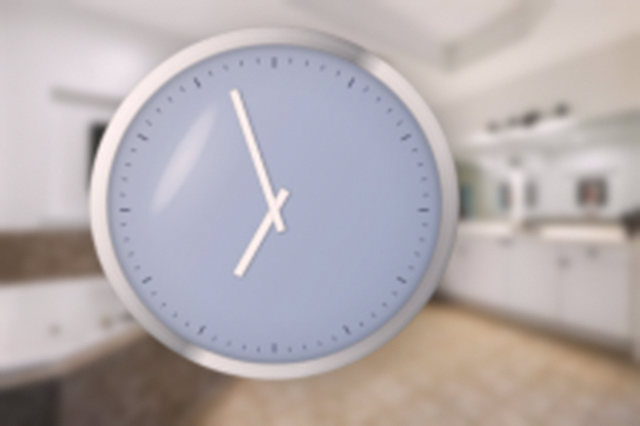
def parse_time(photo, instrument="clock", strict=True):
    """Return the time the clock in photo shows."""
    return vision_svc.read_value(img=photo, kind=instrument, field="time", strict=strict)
6:57
